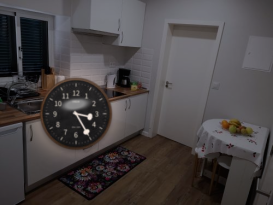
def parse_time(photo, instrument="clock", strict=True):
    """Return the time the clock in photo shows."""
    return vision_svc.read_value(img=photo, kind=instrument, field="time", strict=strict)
3:25
